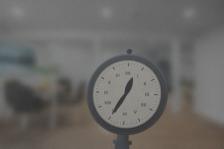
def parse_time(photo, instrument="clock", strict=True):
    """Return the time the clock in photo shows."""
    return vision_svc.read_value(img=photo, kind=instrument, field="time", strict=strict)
12:35
